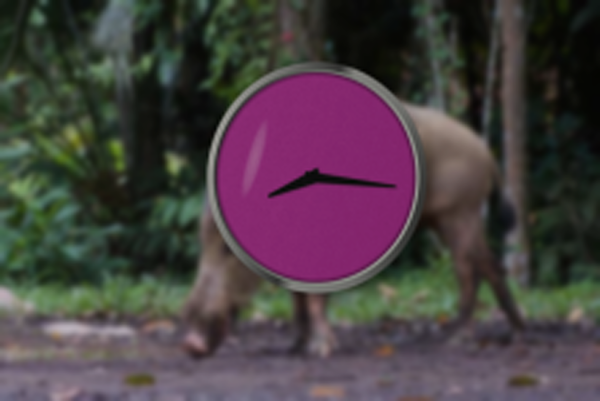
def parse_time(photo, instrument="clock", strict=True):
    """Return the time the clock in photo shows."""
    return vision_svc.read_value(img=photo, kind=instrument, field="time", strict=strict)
8:16
